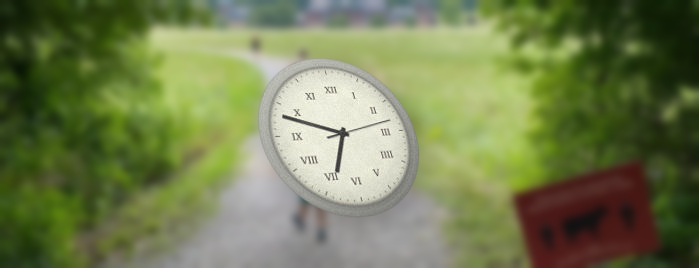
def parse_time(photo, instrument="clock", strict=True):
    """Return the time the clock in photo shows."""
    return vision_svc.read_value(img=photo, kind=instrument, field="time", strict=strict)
6:48:13
